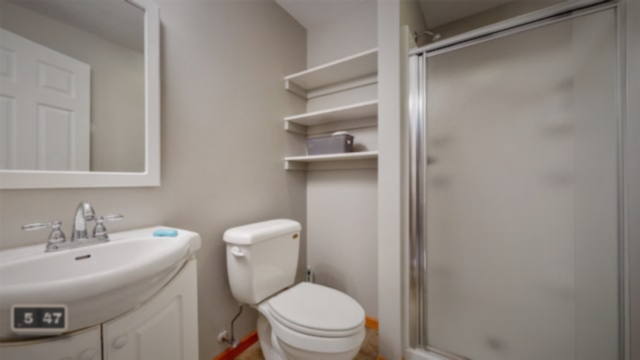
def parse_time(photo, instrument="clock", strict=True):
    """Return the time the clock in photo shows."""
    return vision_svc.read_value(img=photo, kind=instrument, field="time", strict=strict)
5:47
